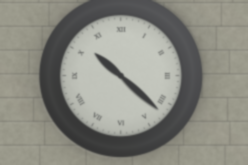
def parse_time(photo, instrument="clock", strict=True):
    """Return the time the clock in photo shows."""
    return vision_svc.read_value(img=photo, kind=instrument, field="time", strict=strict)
10:22
